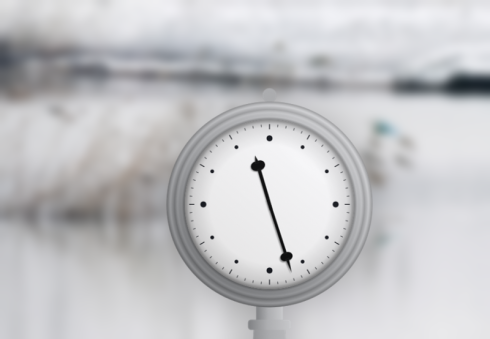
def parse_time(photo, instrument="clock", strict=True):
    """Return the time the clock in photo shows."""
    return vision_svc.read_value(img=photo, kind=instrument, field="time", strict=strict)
11:27
